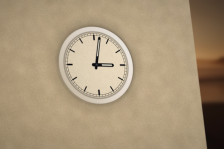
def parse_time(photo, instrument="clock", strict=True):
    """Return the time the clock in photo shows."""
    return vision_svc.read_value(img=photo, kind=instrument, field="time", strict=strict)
3:02
